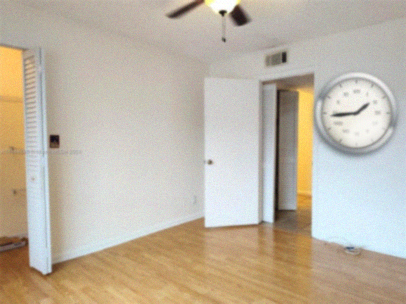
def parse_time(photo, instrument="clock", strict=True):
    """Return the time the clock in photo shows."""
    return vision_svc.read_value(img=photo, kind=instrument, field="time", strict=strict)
1:44
